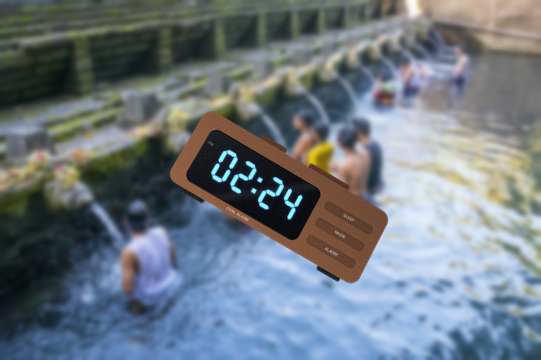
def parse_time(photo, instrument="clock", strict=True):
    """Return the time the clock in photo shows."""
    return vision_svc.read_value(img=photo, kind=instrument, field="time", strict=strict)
2:24
